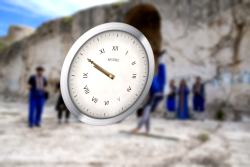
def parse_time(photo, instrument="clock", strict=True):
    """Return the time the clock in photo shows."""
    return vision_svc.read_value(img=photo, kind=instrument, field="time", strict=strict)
9:50
